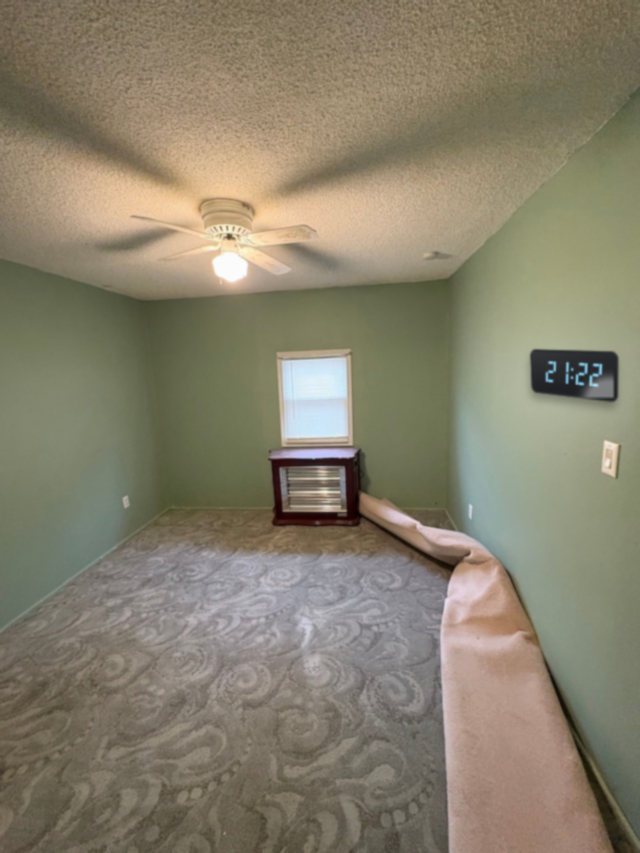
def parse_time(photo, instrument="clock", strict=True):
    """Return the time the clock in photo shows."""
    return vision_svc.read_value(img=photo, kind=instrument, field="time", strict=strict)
21:22
